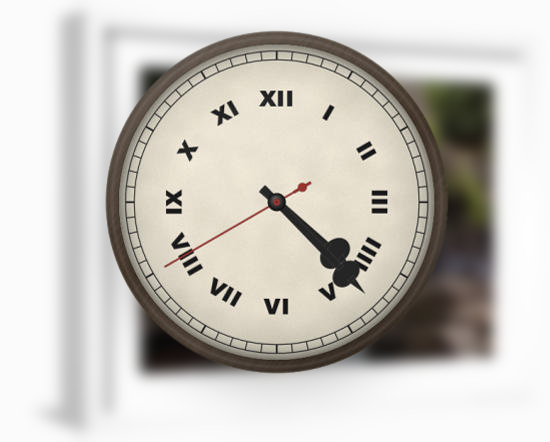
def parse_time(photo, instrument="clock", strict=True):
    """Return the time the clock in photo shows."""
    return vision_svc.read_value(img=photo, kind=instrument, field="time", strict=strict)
4:22:40
